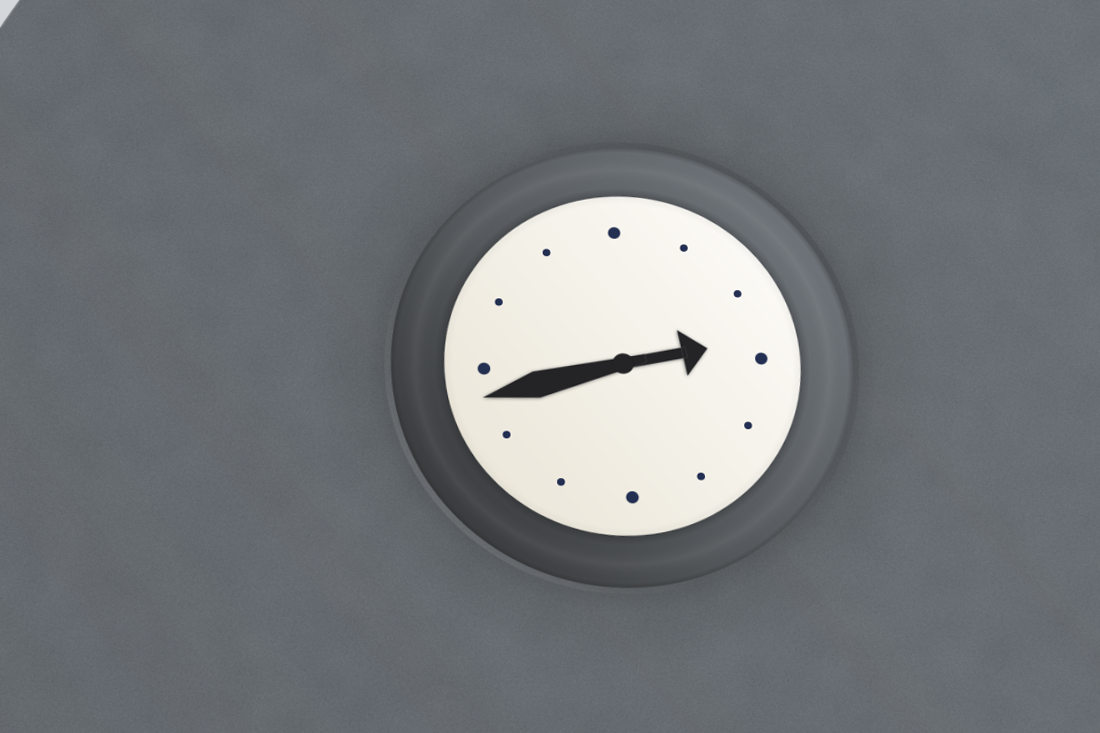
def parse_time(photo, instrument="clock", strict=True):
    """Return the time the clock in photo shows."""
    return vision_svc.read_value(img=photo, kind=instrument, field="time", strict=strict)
2:43
